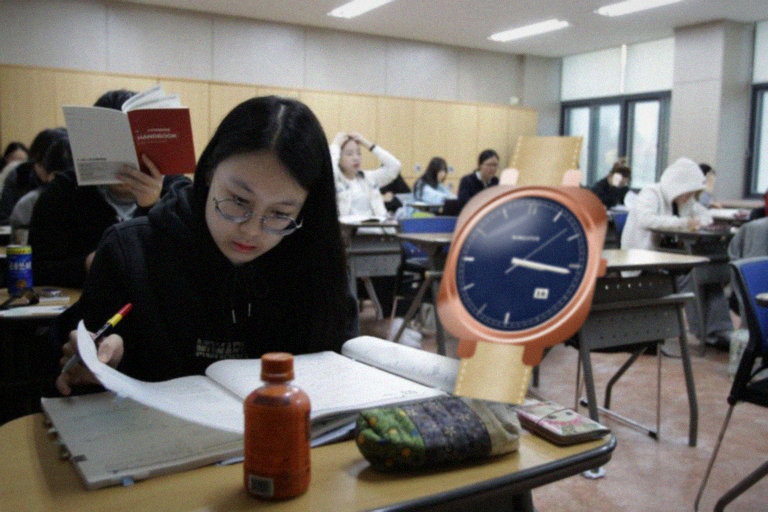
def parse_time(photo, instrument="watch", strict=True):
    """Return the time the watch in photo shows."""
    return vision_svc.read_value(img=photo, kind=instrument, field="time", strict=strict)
3:16:08
